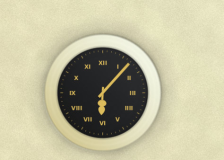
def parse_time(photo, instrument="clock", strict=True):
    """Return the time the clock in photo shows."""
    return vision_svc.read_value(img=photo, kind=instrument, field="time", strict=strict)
6:07
